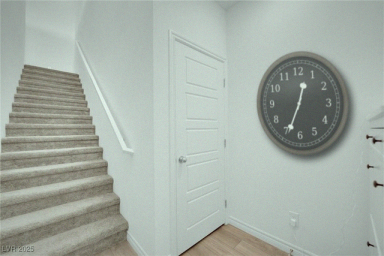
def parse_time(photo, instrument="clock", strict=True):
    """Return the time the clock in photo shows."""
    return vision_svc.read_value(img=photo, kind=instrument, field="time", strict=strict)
12:34
